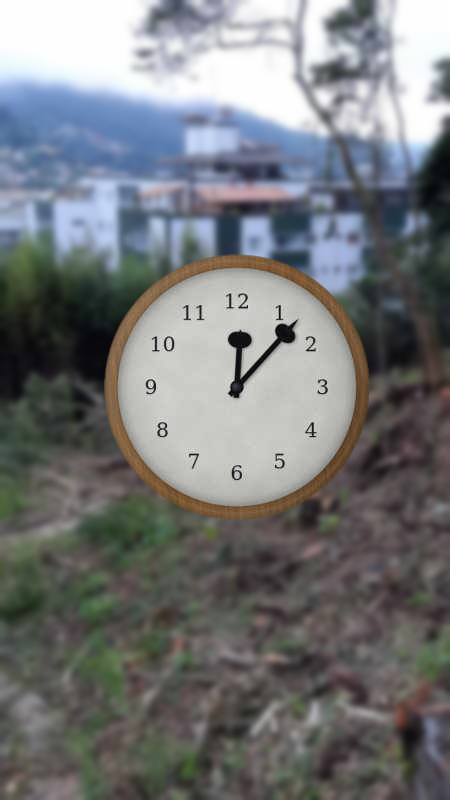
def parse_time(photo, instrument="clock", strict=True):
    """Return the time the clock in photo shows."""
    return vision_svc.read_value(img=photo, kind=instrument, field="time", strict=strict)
12:07
